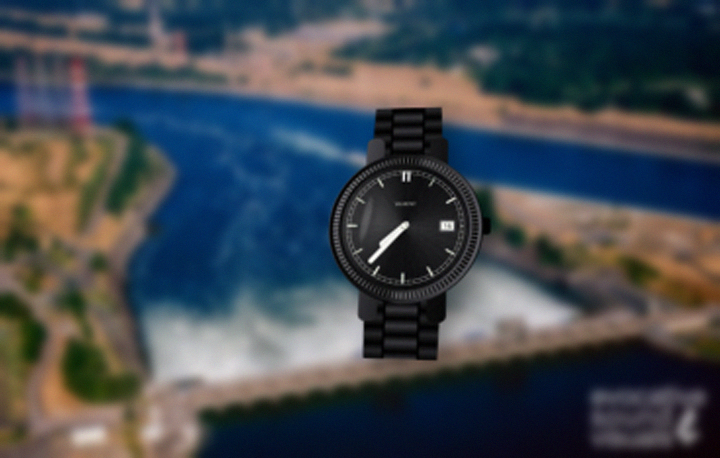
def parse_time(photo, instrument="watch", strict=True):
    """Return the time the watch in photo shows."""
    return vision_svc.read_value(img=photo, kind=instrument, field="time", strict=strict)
7:37
